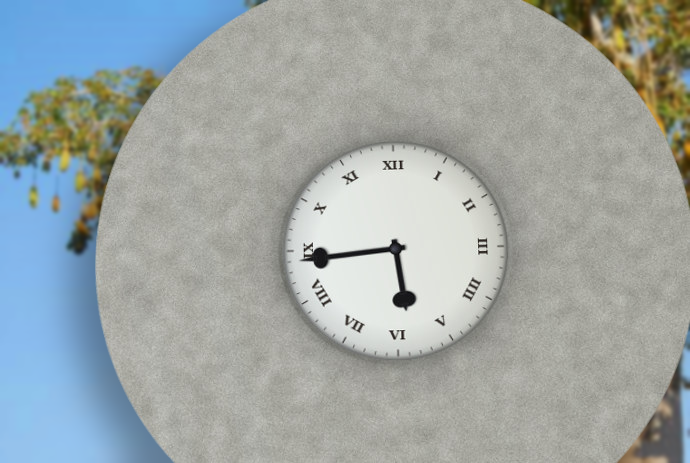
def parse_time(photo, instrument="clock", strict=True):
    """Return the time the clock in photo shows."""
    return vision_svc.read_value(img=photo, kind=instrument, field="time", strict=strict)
5:44
